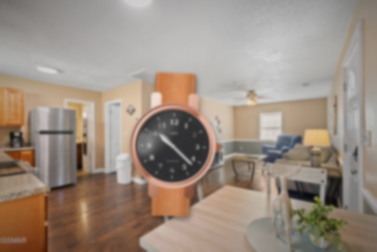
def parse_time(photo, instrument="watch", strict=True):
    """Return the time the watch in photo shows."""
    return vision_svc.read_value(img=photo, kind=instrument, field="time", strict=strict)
10:22
